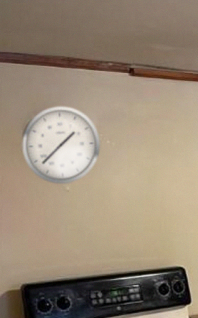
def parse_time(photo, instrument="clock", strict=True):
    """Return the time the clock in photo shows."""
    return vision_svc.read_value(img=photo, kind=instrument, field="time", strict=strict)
1:38
